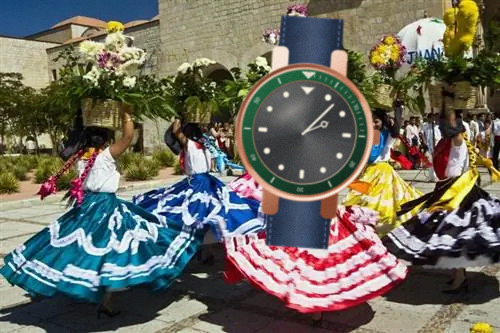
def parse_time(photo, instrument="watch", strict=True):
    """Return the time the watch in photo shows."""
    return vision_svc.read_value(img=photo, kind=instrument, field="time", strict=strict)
2:07
